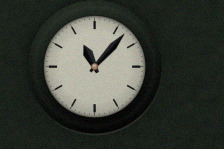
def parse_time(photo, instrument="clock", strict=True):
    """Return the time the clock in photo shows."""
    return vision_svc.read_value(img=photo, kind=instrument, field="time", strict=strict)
11:07
